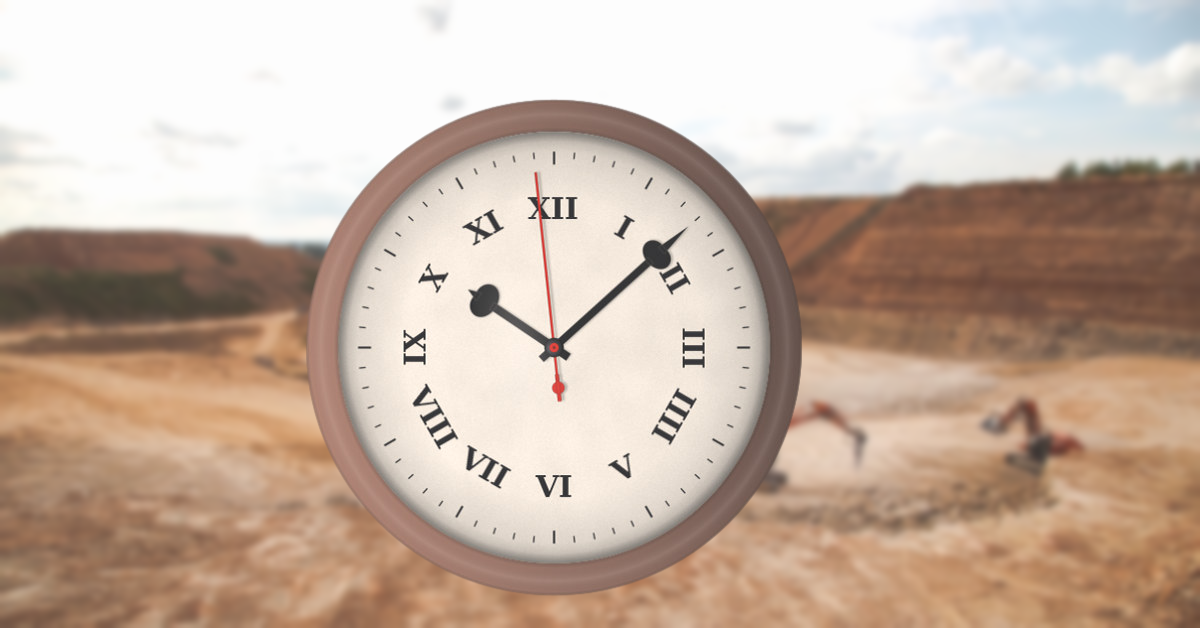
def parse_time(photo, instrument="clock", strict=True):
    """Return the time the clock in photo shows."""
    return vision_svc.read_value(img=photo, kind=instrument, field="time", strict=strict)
10:07:59
